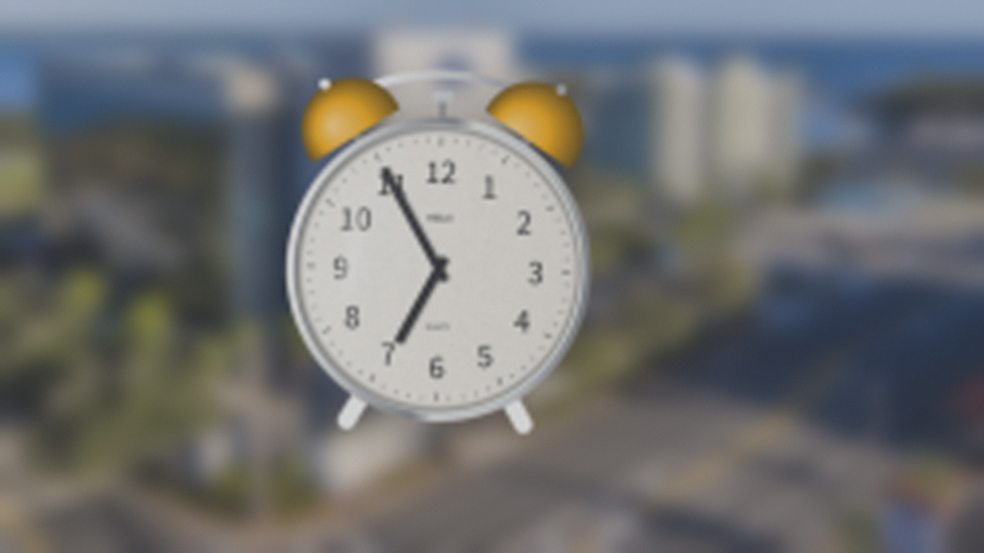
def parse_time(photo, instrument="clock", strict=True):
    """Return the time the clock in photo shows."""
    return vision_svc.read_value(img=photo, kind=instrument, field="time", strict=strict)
6:55
